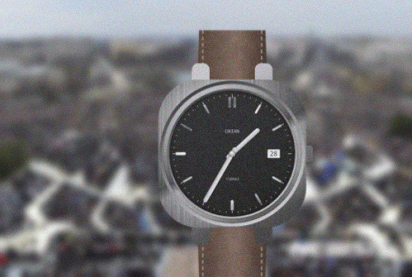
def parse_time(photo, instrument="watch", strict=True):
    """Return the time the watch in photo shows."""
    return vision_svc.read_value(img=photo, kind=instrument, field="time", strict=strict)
1:35
